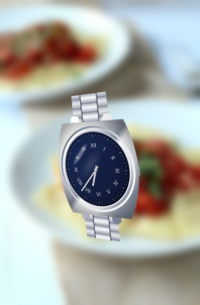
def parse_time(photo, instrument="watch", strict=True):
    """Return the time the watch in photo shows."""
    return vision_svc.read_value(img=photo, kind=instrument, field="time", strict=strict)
6:37
